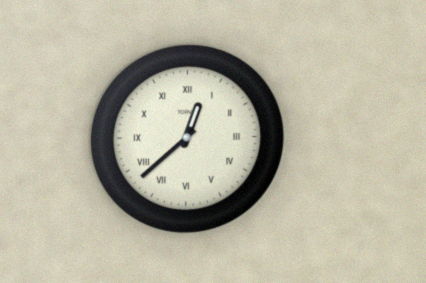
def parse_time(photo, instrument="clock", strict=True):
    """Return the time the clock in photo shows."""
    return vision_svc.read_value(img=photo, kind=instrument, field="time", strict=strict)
12:38
